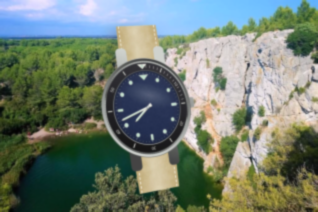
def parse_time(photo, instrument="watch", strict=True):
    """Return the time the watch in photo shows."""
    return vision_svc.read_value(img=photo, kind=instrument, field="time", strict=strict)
7:42
